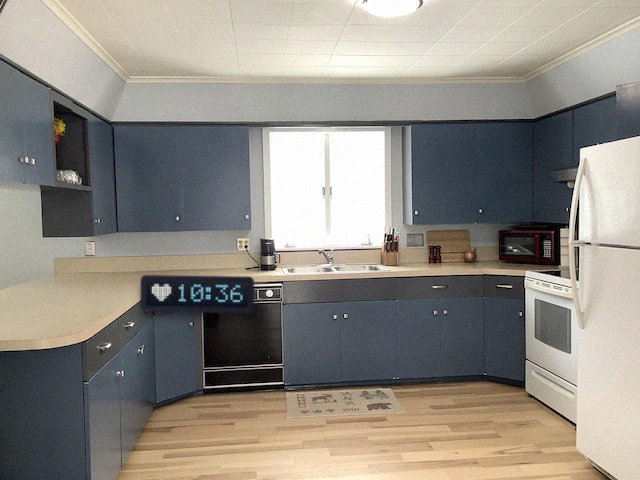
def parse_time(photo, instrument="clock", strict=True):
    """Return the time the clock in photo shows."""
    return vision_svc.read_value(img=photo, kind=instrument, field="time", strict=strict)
10:36
